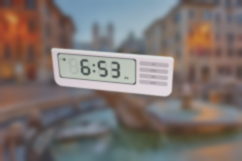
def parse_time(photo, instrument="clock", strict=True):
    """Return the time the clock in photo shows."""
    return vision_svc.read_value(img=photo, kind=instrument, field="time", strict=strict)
6:53
